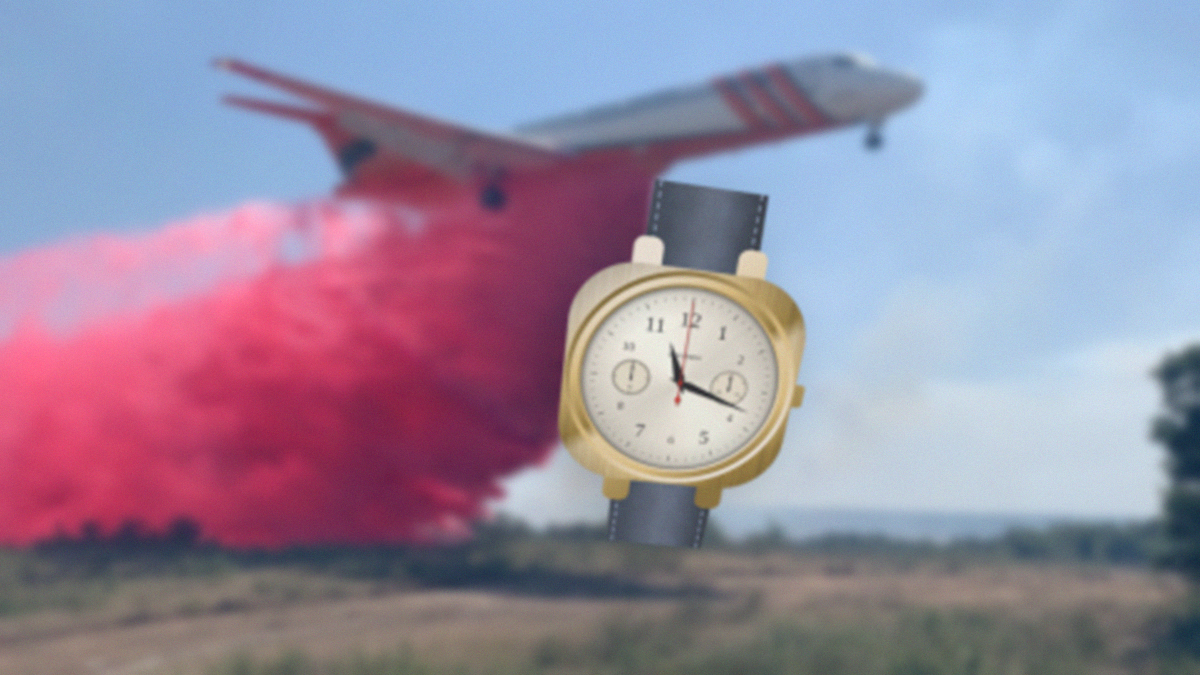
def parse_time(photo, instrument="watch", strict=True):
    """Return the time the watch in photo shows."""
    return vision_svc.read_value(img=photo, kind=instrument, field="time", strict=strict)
11:18
